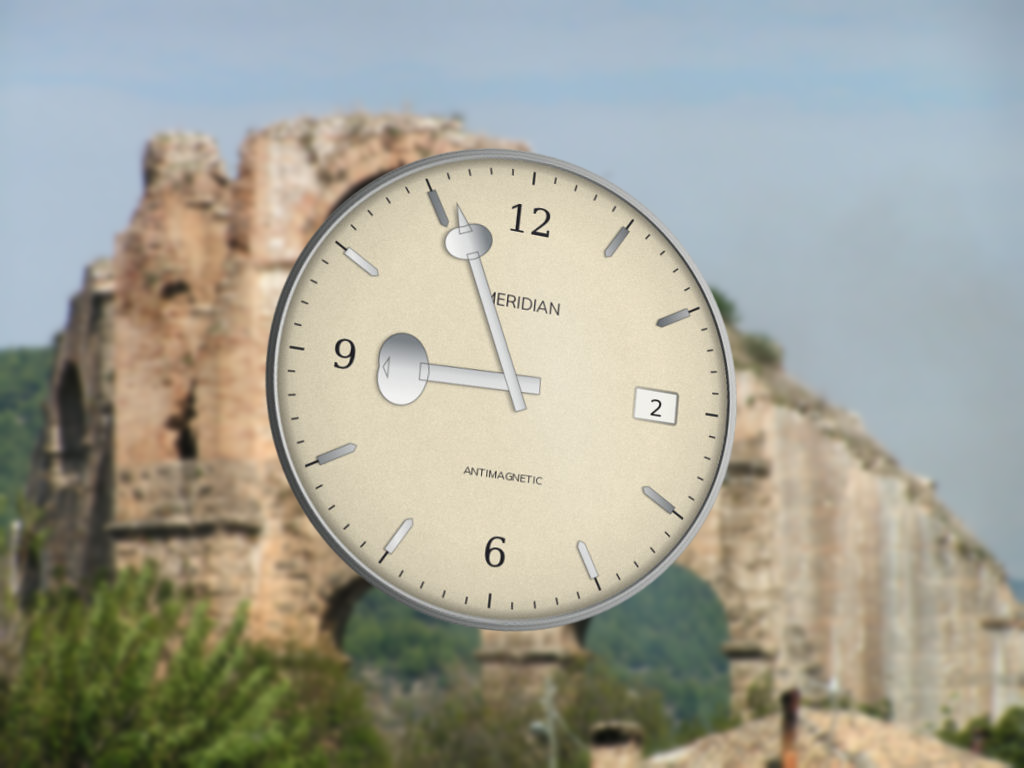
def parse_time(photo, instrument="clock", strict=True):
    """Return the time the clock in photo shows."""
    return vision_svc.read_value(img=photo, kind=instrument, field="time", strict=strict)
8:56
